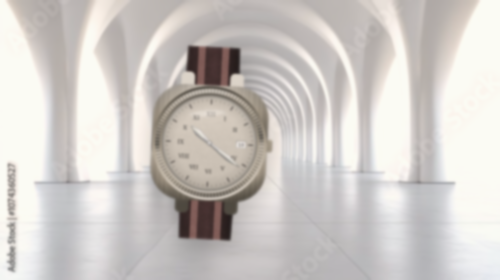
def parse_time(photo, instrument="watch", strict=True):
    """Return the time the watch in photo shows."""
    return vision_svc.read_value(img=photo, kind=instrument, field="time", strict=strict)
10:21
